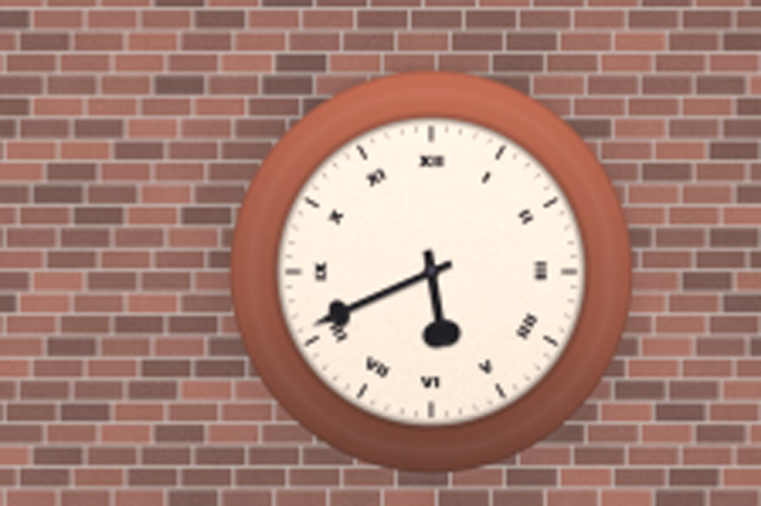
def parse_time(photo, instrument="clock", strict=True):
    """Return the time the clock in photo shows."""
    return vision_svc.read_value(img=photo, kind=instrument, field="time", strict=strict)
5:41
